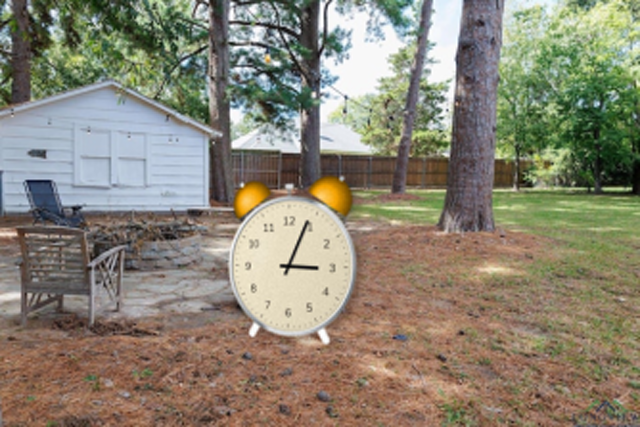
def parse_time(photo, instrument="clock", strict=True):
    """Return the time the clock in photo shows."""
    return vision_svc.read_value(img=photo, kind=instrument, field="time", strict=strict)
3:04
